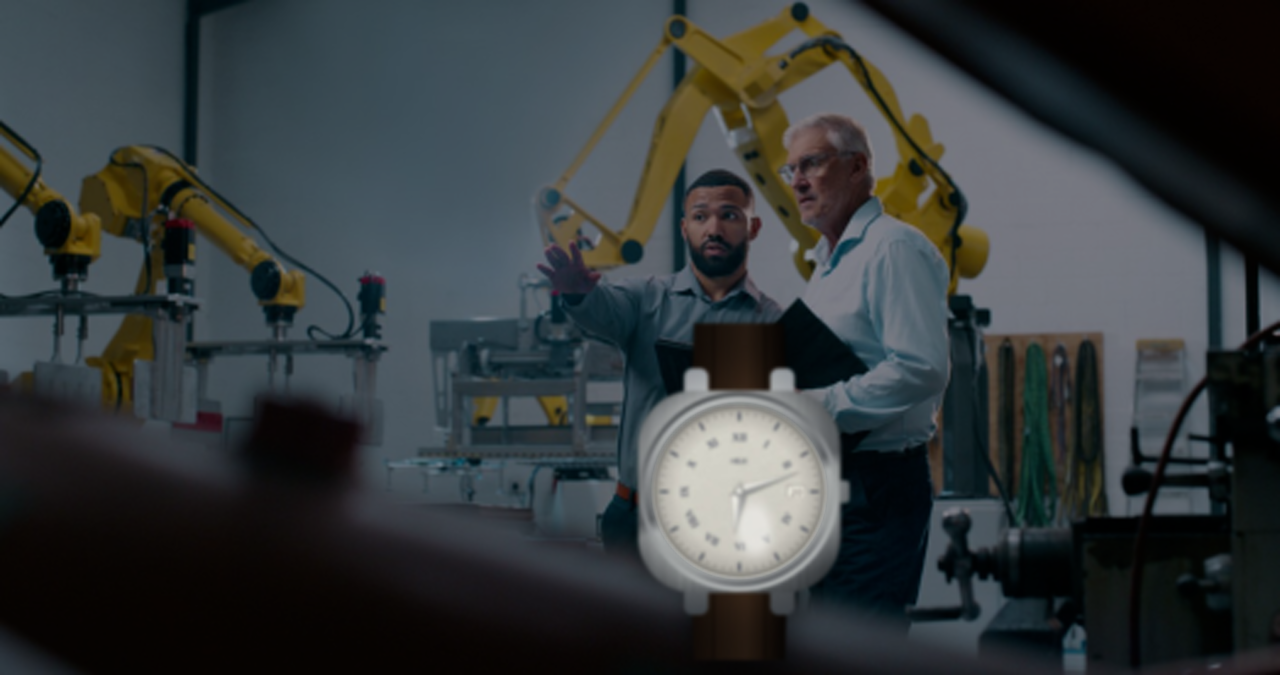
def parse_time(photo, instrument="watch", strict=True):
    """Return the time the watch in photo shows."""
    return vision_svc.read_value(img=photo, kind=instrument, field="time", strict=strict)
6:12
